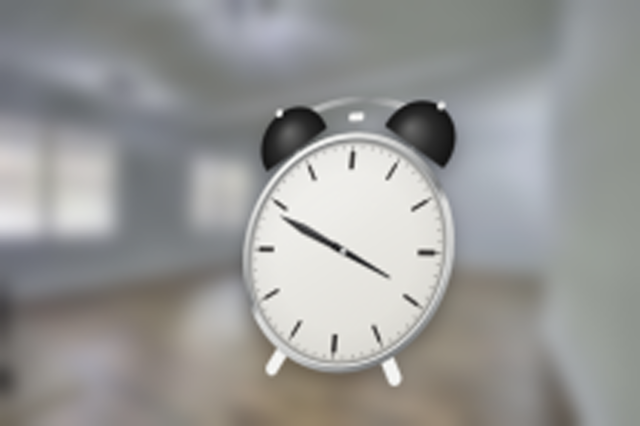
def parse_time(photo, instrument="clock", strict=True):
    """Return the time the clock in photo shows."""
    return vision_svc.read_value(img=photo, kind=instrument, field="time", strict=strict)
3:49
